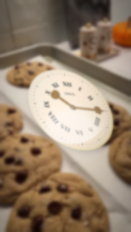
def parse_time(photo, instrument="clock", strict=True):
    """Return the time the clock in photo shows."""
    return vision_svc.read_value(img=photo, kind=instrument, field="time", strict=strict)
10:15
